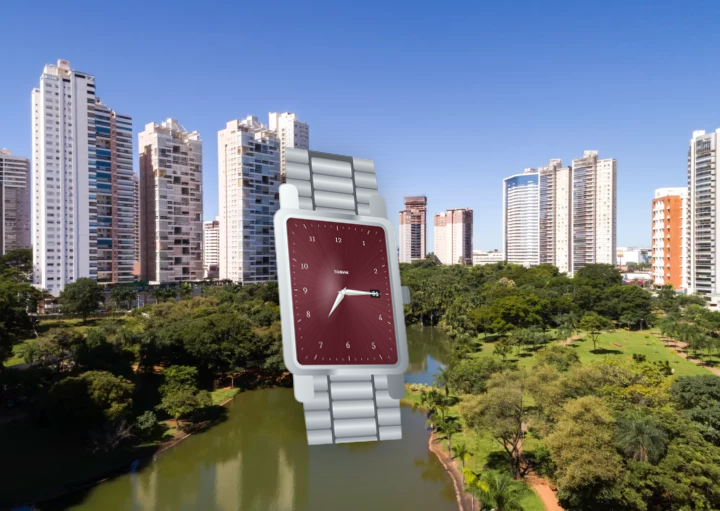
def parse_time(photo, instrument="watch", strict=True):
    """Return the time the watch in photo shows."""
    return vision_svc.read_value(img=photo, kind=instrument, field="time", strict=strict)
7:15
